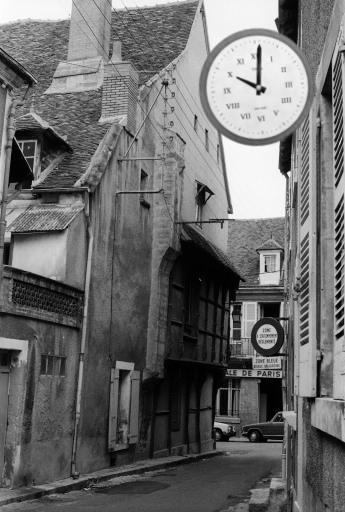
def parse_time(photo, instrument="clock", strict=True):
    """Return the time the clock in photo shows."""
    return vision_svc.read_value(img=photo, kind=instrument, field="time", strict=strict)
10:01
